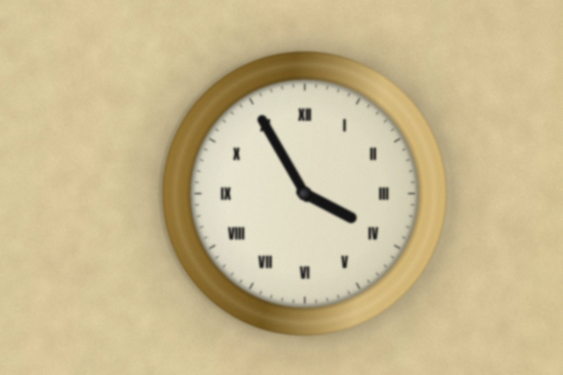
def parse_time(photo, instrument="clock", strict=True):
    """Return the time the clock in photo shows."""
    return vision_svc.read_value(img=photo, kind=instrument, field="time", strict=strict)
3:55
